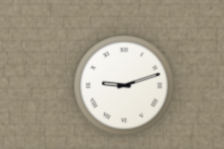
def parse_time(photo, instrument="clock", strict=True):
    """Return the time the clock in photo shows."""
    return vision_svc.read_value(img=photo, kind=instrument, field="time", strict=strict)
9:12
